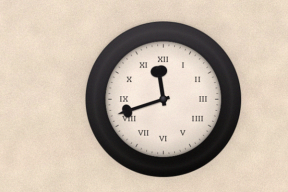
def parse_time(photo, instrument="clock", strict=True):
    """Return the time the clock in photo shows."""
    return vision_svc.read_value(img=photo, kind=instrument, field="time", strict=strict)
11:42
